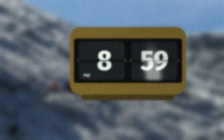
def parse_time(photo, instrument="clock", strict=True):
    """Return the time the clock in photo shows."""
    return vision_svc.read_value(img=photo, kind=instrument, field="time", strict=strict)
8:59
